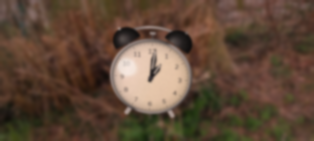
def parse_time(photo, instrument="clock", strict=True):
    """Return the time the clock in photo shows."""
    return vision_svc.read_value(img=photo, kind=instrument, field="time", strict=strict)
1:01
